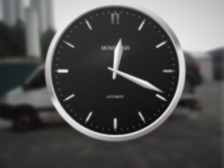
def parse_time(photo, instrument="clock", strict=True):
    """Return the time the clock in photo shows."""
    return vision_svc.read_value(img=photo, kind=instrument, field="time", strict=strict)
12:19
